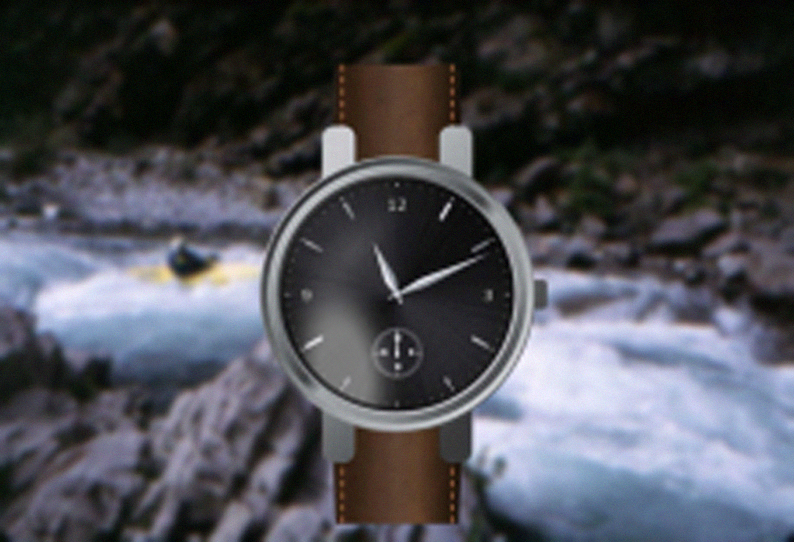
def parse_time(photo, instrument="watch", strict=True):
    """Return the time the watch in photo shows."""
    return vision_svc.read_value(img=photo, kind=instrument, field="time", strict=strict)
11:11
